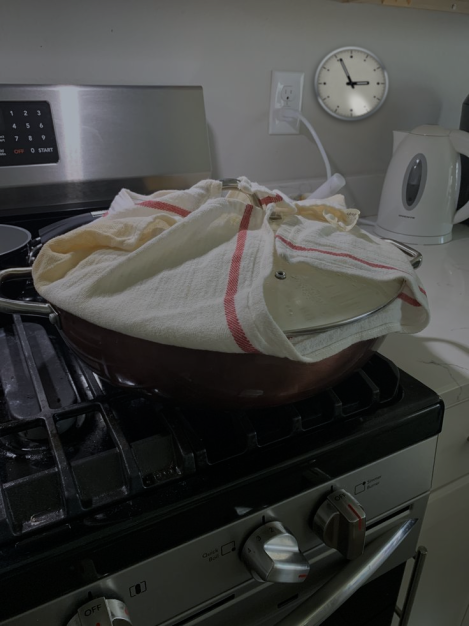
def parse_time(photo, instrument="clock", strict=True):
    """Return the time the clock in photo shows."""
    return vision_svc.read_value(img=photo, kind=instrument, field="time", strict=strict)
2:56
